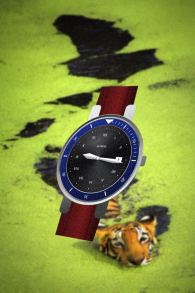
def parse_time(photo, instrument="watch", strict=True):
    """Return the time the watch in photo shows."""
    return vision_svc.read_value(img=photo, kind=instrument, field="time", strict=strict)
9:16
